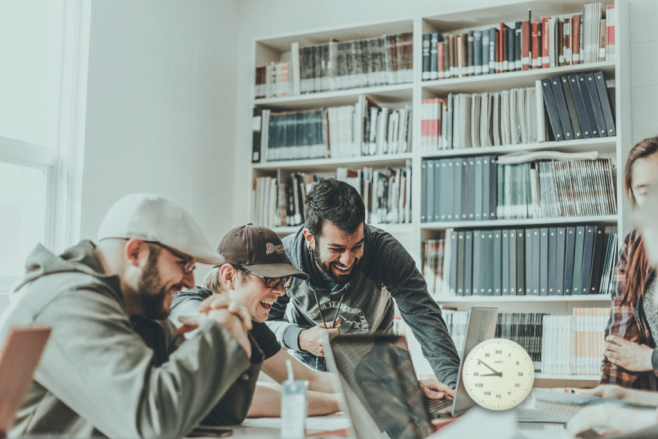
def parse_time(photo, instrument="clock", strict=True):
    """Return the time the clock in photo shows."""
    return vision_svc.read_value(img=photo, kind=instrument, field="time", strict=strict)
8:51
